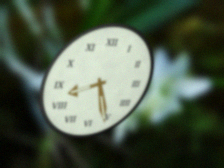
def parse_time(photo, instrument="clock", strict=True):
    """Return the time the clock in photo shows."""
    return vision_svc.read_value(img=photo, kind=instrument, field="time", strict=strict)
8:26
